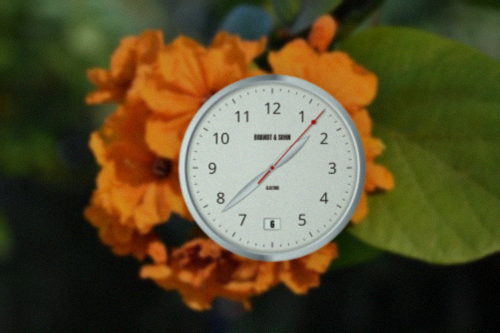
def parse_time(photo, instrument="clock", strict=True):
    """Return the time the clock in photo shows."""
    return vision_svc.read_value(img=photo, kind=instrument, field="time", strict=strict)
1:38:07
